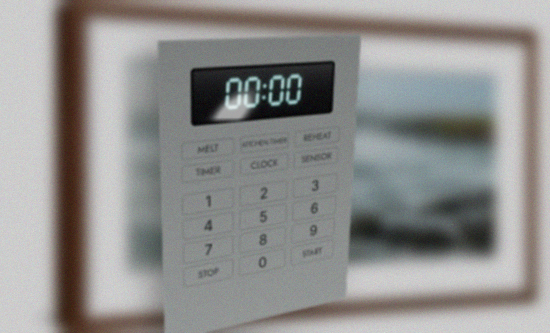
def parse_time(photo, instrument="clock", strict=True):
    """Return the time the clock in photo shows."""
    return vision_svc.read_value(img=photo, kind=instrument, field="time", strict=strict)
0:00
